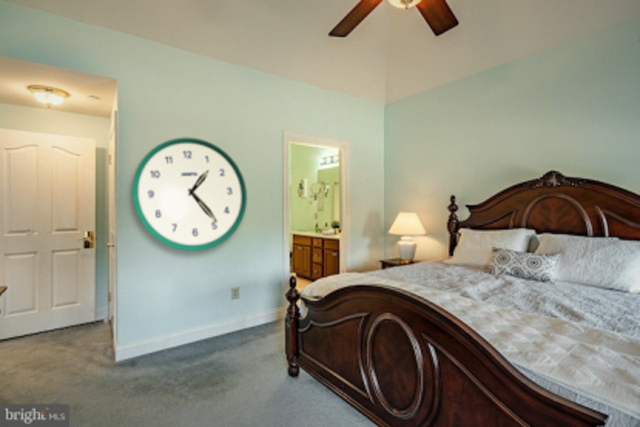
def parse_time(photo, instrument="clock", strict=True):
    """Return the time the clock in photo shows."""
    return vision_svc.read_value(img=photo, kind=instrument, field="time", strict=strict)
1:24
